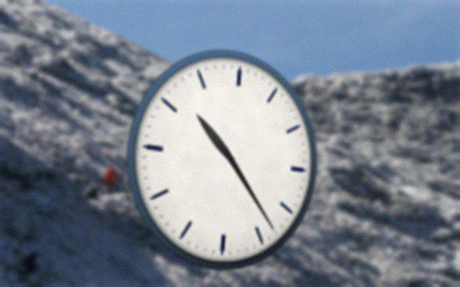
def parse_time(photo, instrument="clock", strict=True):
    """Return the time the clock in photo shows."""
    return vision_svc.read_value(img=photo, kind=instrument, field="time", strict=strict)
10:23
